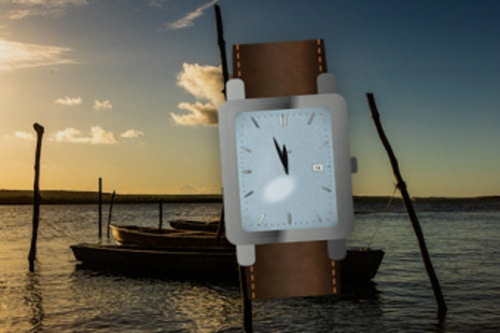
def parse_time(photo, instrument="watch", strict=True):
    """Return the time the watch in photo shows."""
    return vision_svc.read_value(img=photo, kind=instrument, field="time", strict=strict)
11:57
